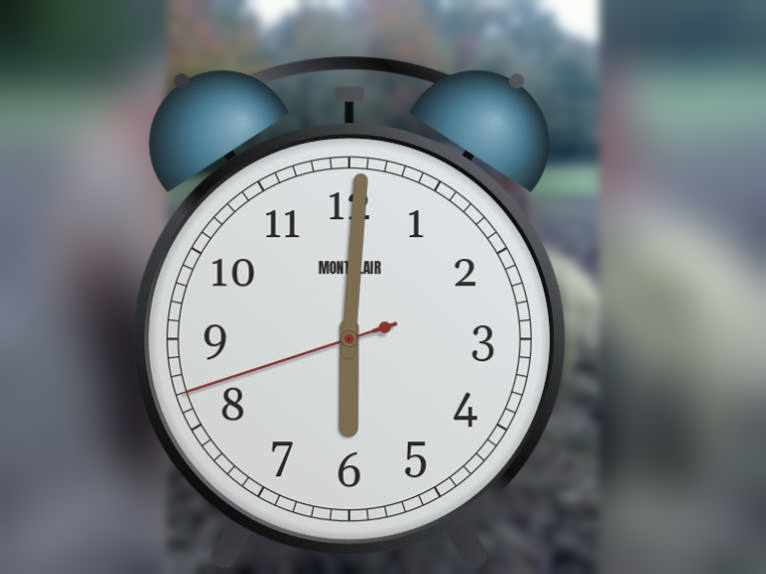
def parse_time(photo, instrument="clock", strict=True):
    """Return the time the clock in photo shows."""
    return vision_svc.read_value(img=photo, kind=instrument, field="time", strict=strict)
6:00:42
